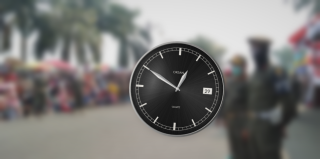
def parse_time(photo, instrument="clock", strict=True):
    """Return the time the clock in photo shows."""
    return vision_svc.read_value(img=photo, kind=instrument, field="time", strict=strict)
12:50
